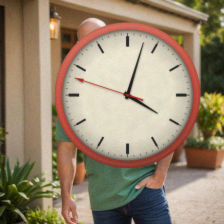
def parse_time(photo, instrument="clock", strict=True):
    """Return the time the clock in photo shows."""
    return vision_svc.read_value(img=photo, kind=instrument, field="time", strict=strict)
4:02:48
